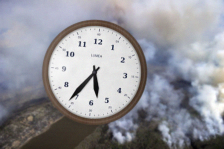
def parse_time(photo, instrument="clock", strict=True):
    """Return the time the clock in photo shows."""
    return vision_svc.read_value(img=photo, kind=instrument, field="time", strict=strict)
5:36
